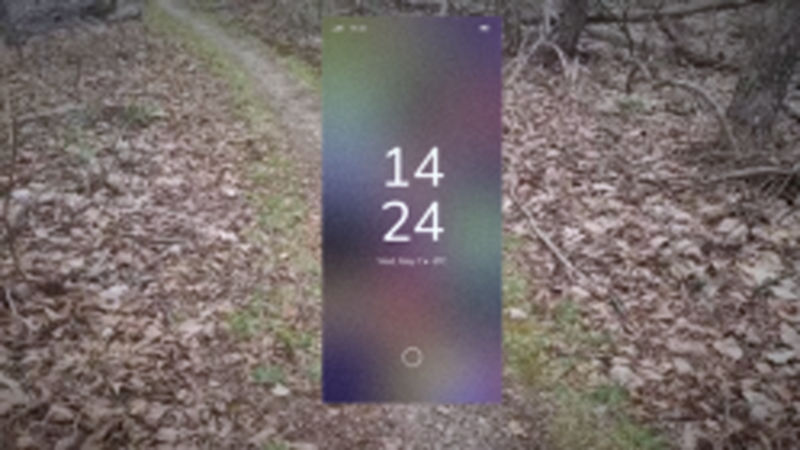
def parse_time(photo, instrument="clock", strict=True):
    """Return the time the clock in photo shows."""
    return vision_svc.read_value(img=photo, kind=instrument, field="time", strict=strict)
14:24
